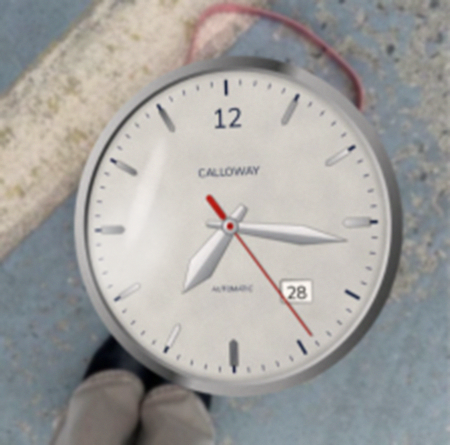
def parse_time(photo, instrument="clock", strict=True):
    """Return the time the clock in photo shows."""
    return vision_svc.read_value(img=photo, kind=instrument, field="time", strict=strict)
7:16:24
